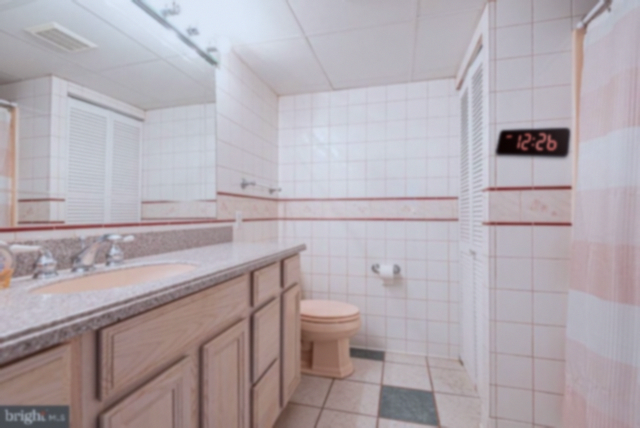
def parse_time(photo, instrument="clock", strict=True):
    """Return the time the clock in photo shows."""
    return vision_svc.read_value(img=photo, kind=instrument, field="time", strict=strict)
12:26
